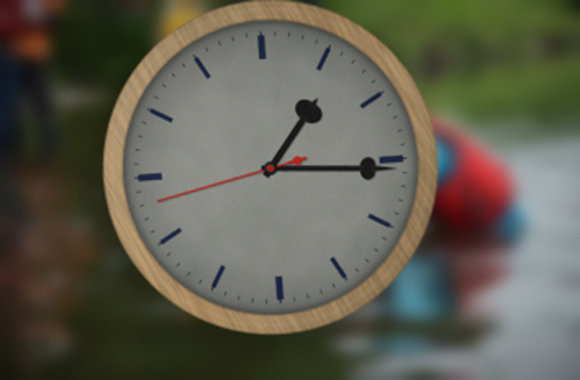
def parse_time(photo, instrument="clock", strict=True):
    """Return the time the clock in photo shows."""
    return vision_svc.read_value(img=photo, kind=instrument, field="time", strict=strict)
1:15:43
